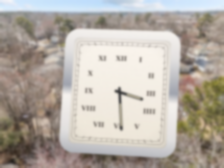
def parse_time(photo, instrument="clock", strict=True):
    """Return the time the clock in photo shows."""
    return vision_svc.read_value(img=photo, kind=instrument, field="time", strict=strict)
3:29
